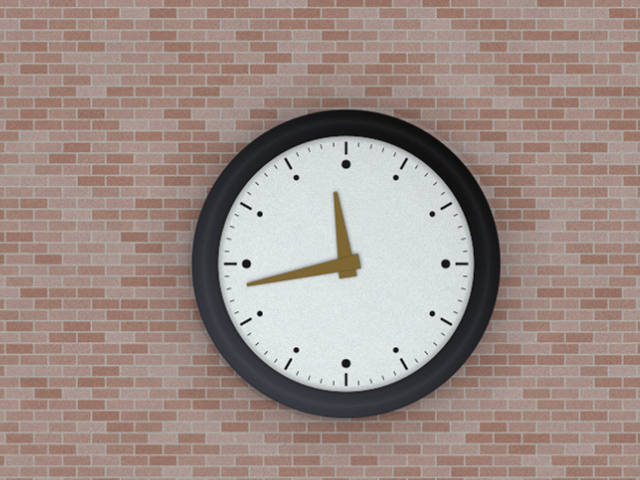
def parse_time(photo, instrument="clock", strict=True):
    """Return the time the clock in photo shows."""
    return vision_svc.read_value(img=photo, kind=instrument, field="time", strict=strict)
11:43
